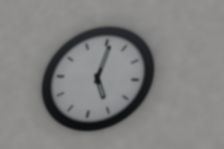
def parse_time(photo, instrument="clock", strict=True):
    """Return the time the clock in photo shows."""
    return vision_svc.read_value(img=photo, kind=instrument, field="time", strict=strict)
5:01
